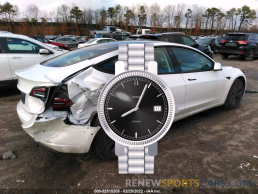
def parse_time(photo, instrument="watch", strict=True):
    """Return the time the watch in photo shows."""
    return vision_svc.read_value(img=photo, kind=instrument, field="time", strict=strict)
8:04
